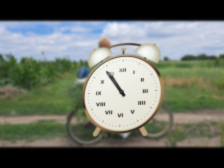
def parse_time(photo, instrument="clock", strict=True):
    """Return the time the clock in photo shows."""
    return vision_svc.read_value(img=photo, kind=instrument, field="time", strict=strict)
10:54
